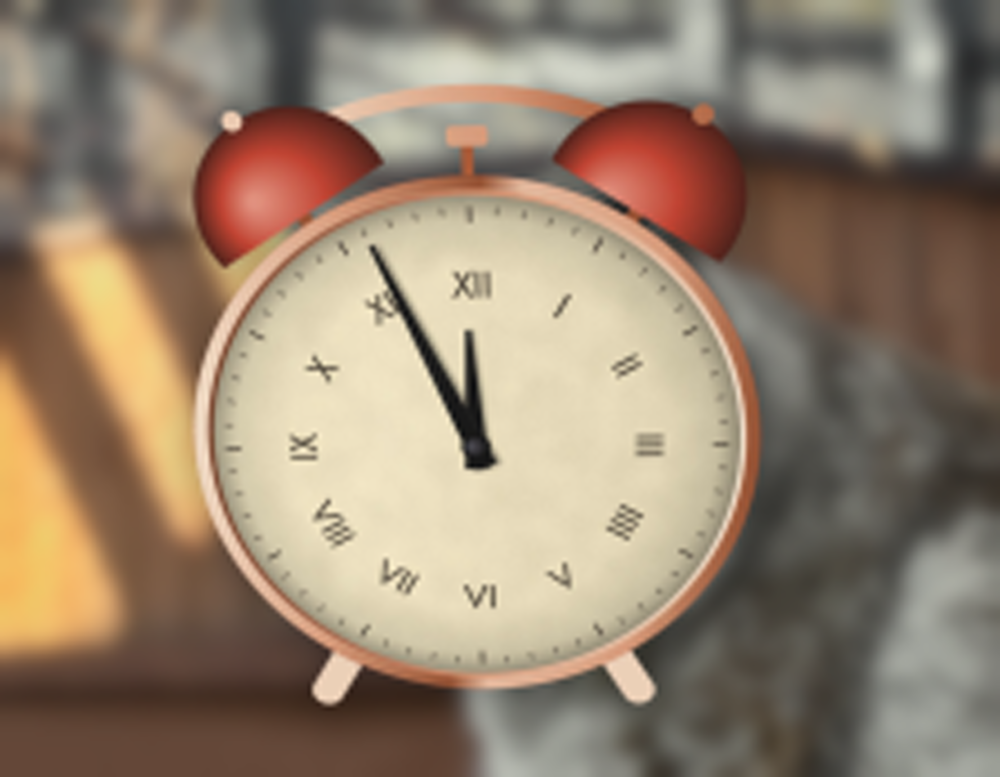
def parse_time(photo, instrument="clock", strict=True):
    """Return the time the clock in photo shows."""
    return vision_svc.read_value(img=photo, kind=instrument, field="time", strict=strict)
11:56
